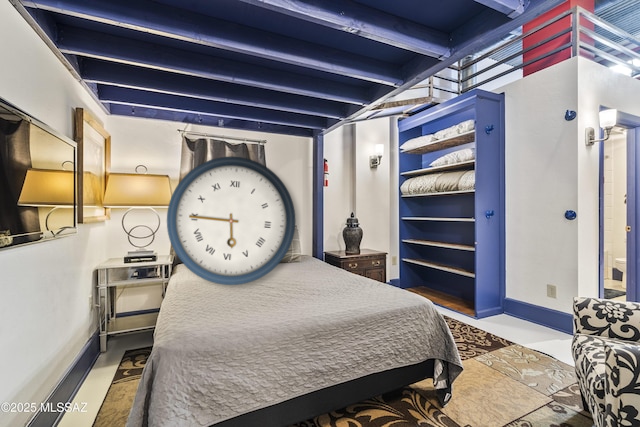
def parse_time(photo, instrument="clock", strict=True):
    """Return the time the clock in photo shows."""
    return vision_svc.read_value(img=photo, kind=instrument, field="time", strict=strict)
5:45
